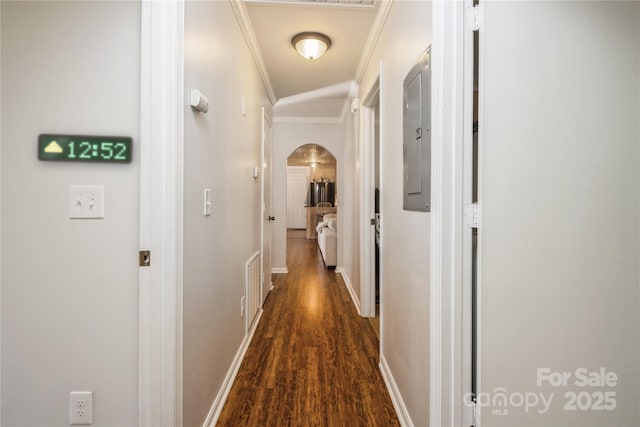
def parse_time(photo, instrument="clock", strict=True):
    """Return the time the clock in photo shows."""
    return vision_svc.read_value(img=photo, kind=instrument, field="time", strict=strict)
12:52
